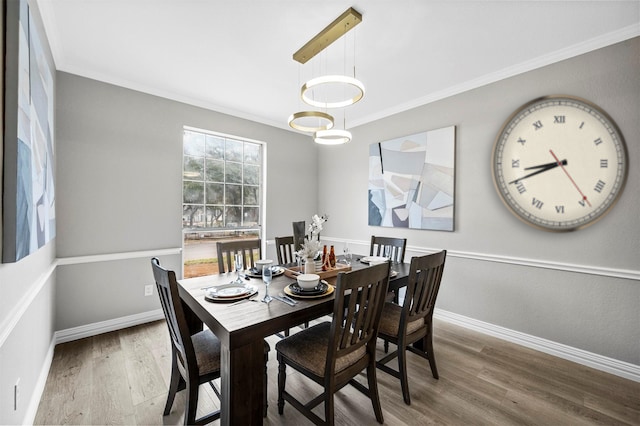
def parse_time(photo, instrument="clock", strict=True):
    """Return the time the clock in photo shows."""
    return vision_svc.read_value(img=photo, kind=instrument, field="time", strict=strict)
8:41:24
